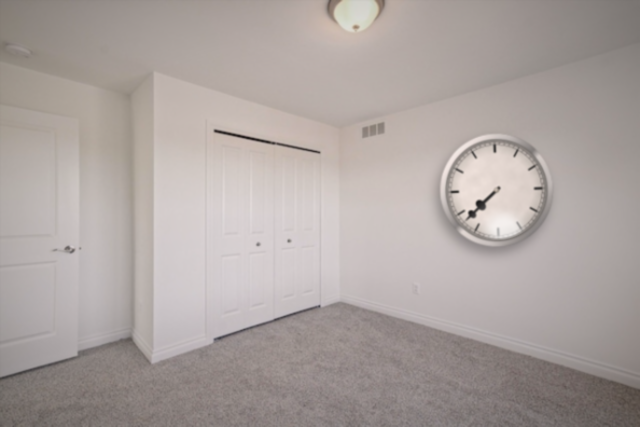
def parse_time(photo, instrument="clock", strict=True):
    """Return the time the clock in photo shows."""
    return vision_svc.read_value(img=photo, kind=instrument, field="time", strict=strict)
7:38
